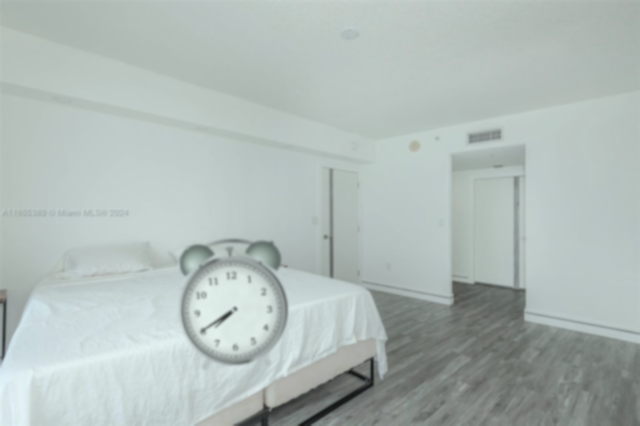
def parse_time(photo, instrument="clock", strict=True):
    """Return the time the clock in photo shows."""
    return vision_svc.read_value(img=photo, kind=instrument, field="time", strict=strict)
7:40
